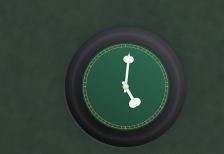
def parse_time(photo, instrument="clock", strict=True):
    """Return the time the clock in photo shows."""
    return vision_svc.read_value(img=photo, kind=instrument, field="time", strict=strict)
5:01
